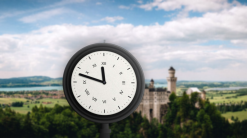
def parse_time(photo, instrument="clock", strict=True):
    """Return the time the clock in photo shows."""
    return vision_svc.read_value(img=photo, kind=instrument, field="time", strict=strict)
11:48
